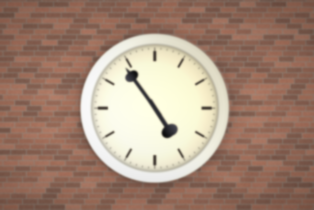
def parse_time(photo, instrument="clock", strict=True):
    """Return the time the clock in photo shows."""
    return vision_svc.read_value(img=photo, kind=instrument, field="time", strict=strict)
4:54
